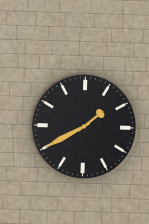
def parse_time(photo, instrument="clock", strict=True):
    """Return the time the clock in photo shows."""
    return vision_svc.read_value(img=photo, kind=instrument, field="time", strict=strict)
1:40
